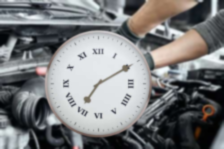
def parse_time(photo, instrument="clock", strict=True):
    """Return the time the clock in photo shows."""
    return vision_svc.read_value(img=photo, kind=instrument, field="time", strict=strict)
7:10
